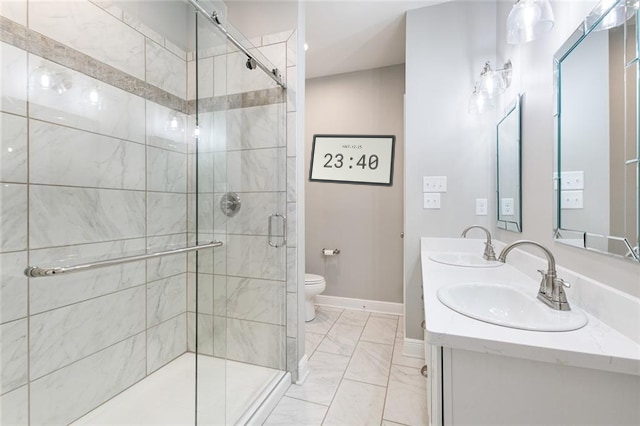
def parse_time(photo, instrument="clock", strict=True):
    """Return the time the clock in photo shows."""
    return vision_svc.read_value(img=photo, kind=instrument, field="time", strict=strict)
23:40
